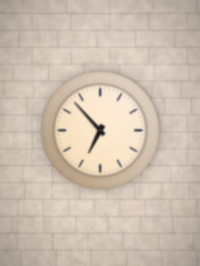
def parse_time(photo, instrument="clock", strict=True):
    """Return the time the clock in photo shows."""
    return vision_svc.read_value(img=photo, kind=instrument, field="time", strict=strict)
6:53
